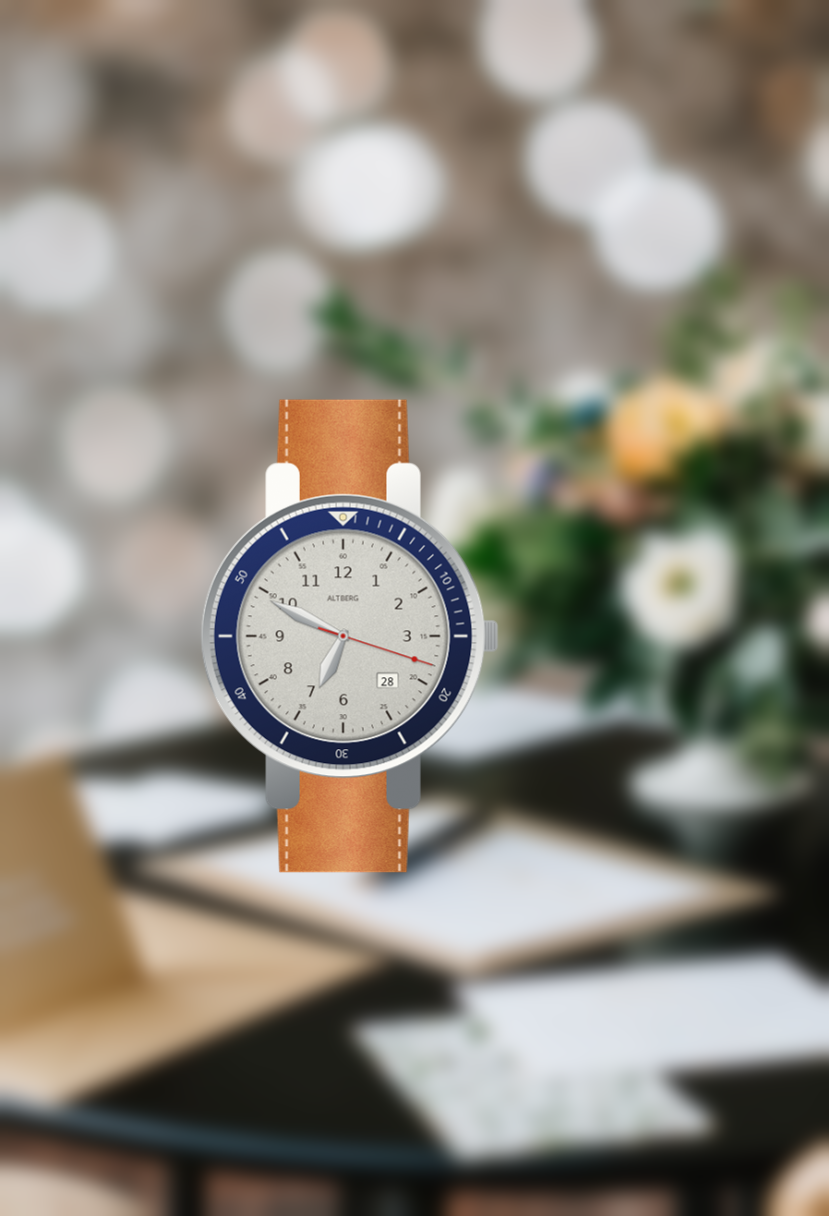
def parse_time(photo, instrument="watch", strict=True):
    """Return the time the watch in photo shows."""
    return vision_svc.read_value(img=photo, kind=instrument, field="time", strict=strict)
6:49:18
